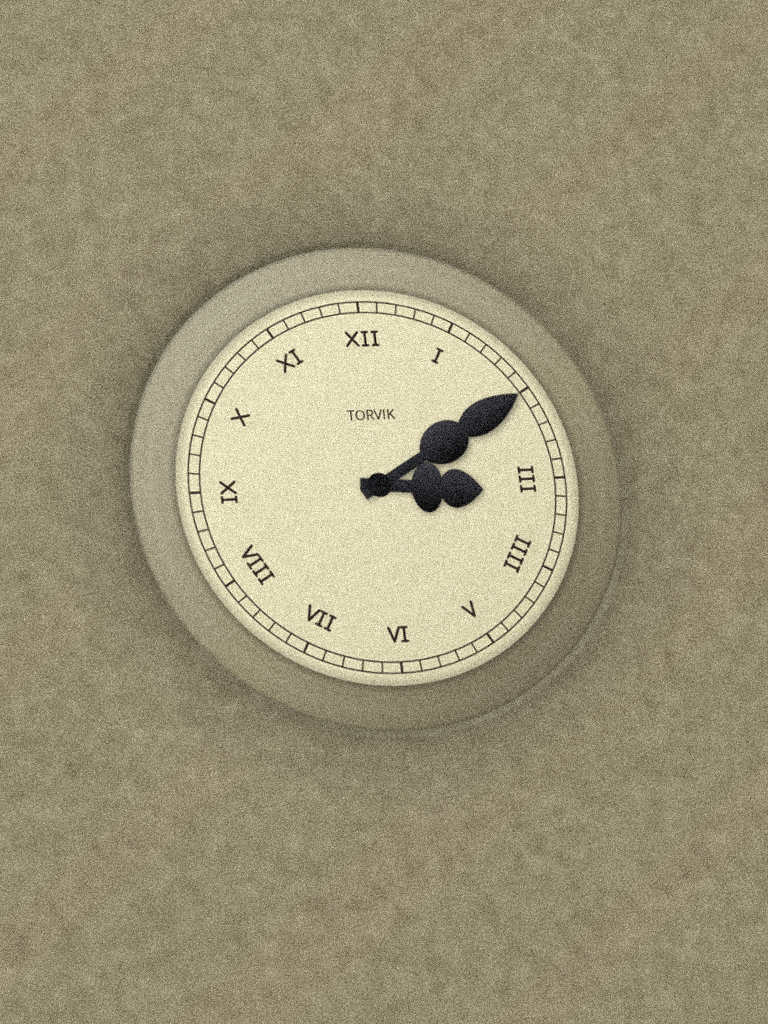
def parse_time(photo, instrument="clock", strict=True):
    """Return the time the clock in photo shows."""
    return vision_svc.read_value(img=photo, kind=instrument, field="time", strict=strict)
3:10
